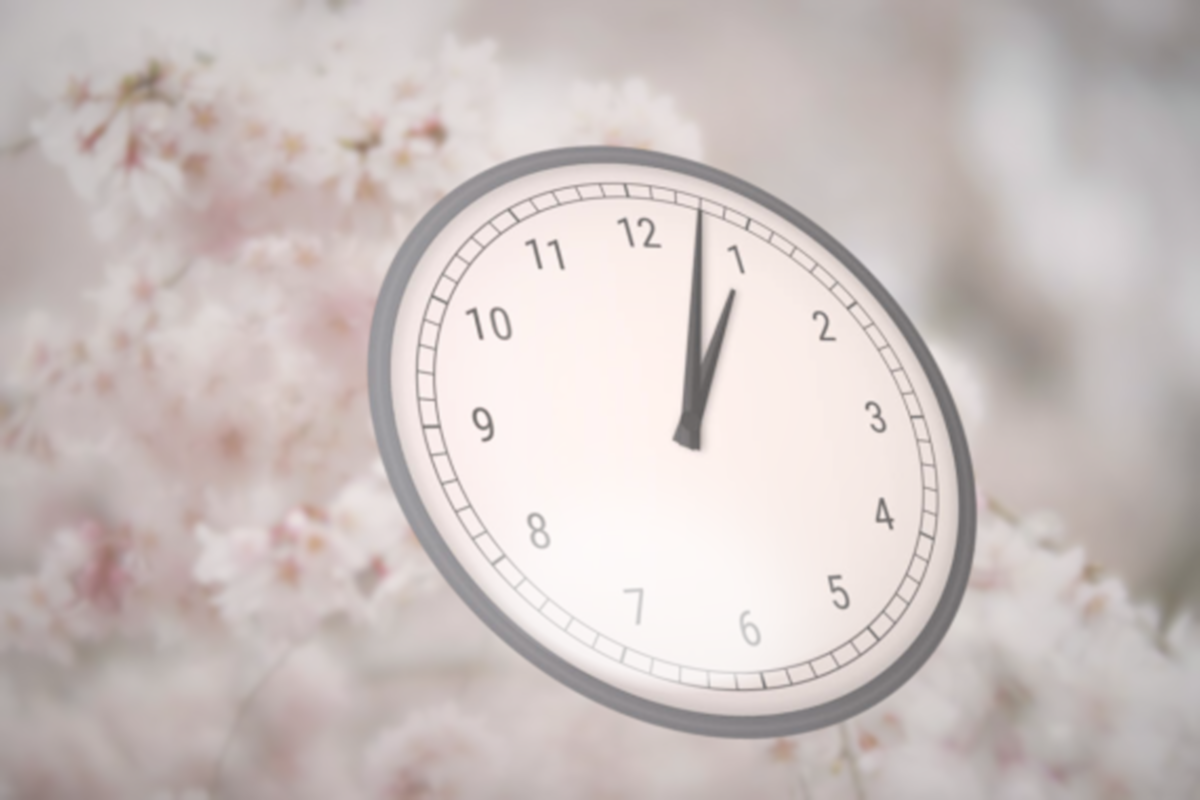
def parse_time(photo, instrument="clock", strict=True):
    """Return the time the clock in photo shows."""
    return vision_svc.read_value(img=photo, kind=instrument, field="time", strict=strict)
1:03
